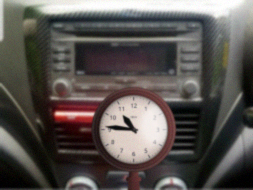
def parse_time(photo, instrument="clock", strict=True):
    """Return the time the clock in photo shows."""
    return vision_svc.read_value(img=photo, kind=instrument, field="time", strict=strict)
10:46
